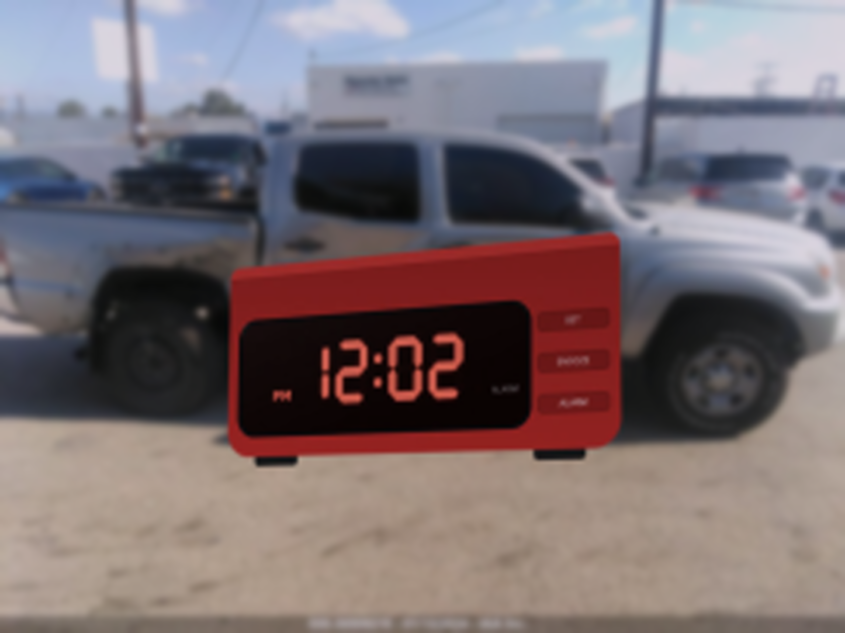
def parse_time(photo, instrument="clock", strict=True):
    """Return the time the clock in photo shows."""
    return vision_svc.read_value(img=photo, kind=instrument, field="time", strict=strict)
12:02
